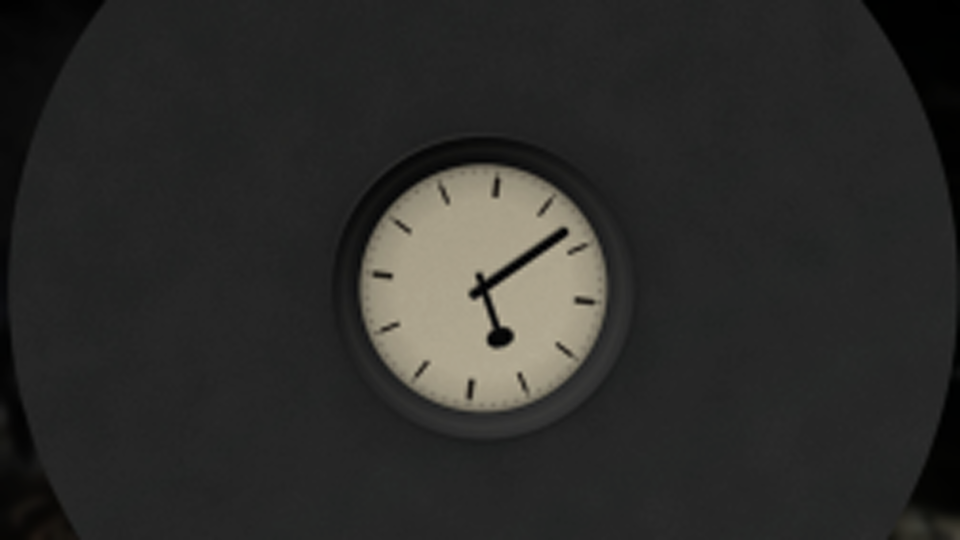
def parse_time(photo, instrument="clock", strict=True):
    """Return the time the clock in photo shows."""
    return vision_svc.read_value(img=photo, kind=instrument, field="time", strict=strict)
5:08
